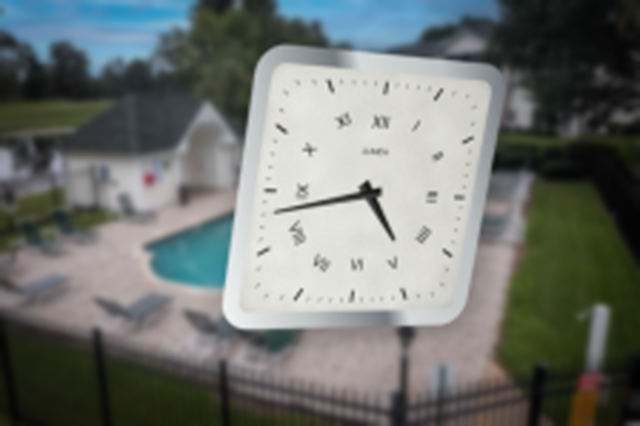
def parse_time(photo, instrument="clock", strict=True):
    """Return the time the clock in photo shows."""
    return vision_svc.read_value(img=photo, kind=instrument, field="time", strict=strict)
4:43
